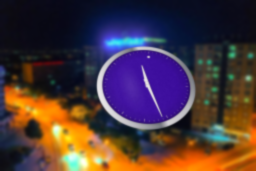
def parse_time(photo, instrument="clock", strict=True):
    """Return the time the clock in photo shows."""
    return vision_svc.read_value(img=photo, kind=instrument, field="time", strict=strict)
11:26
